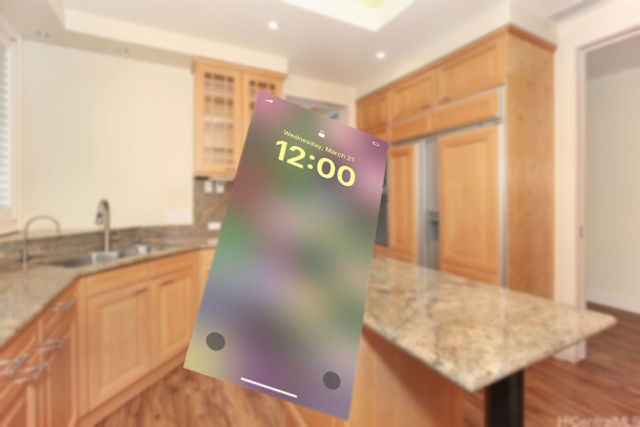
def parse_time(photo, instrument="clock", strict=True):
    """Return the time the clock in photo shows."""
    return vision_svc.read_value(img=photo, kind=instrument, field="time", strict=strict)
12:00
